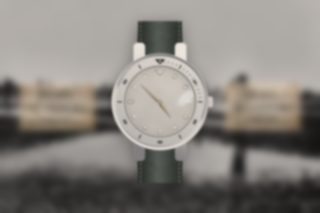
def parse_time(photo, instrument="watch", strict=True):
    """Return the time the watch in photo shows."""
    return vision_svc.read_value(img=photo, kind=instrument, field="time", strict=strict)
4:52
